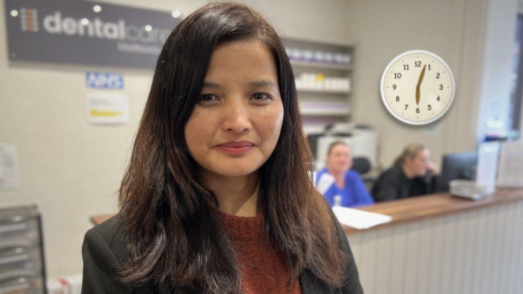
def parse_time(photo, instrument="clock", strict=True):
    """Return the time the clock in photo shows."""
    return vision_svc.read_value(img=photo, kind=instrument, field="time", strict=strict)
6:03
